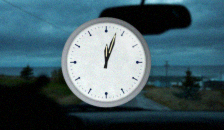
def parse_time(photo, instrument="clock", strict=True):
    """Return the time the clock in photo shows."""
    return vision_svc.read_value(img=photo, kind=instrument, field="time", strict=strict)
12:03
